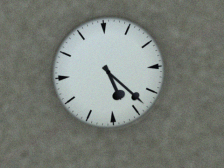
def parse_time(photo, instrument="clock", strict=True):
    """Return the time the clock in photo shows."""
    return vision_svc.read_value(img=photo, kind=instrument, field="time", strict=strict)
5:23
